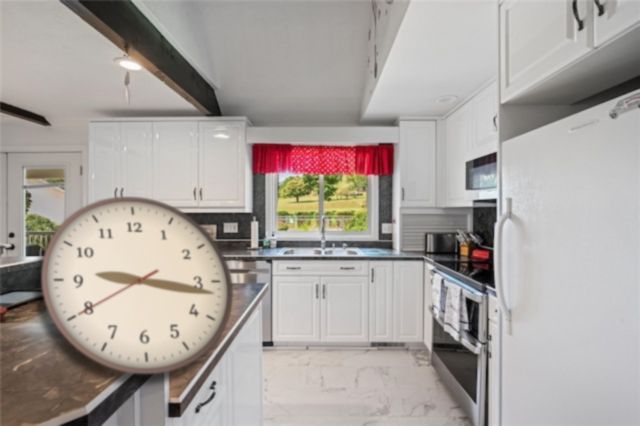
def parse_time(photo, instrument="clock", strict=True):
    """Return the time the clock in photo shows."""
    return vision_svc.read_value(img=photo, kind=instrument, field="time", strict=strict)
9:16:40
